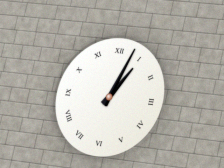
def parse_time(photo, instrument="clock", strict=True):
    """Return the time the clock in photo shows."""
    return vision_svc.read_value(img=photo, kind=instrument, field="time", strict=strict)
1:03
